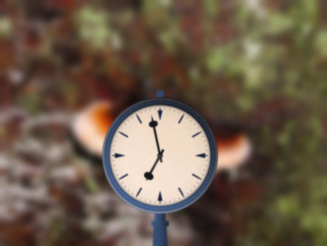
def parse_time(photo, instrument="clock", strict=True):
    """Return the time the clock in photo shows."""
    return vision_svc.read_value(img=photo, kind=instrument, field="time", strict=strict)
6:58
